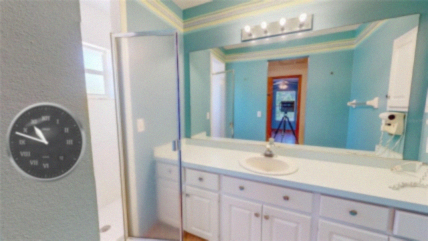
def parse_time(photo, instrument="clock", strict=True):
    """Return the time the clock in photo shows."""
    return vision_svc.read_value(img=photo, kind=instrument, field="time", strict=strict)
10:48
